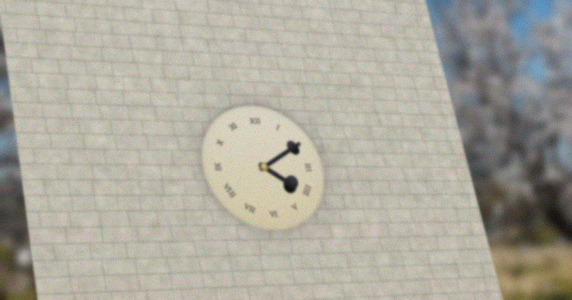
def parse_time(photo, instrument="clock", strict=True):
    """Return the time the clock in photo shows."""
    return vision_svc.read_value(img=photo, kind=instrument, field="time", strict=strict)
4:10
